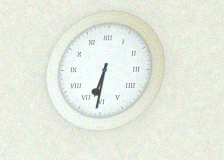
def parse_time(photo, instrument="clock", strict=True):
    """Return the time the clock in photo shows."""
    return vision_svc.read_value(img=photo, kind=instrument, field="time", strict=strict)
6:31
